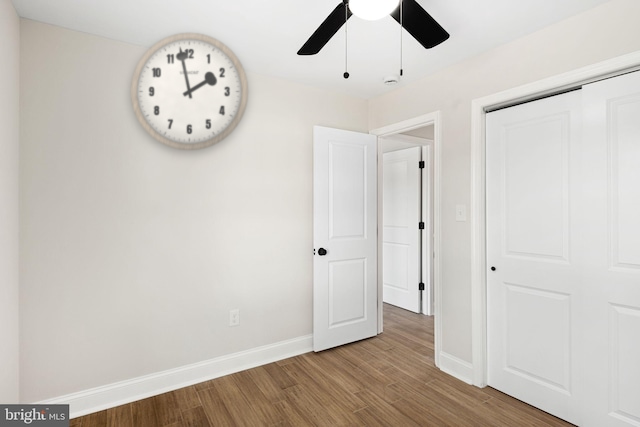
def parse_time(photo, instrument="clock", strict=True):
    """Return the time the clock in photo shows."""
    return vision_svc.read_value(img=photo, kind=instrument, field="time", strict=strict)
1:58
